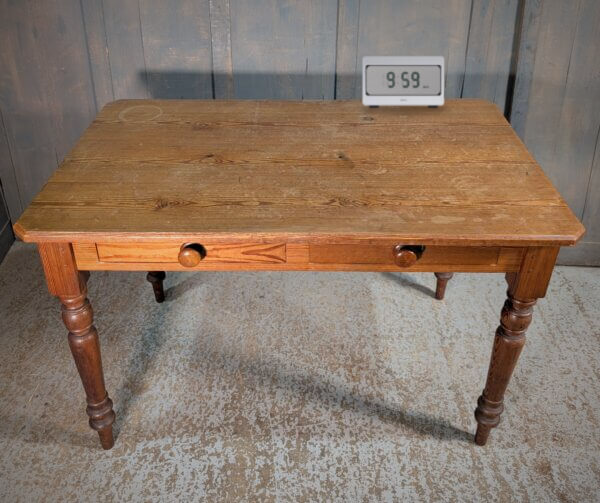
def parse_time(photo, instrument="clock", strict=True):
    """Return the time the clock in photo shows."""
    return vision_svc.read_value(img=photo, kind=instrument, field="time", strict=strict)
9:59
